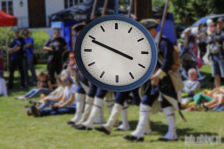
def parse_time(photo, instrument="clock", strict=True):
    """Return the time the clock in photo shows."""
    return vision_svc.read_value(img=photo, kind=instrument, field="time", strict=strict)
3:49
